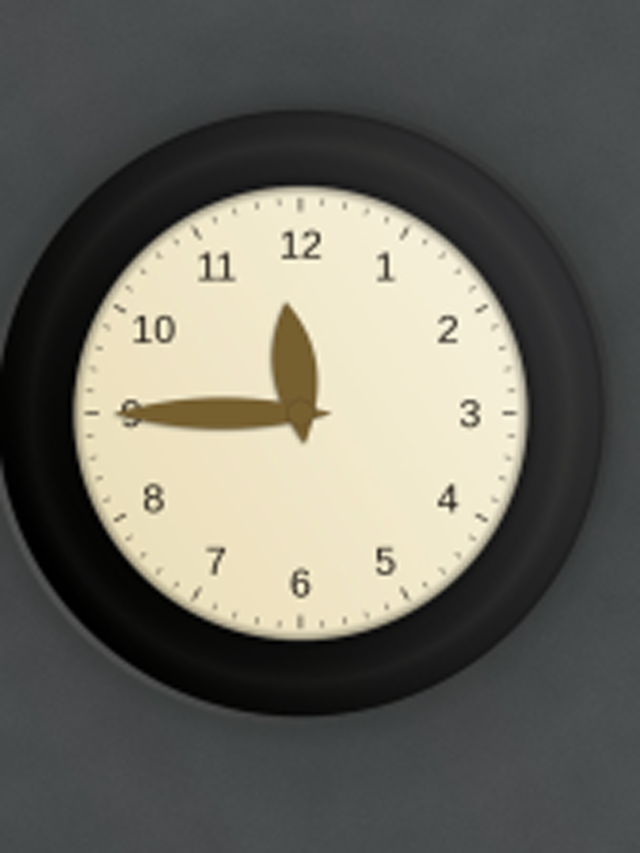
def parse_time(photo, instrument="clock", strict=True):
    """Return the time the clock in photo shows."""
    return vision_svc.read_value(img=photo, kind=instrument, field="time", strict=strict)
11:45
